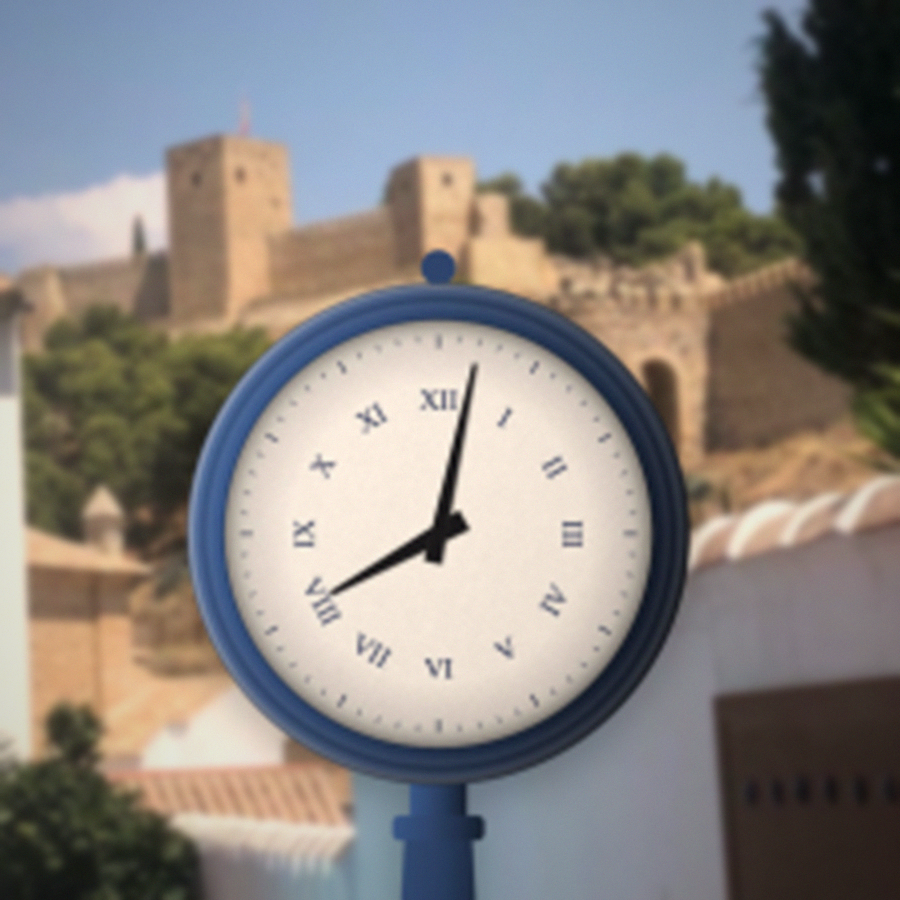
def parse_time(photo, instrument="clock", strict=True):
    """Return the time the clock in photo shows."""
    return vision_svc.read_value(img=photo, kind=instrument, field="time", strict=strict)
8:02
